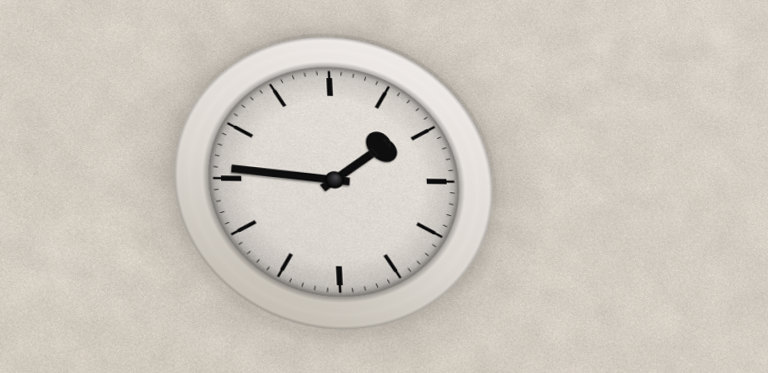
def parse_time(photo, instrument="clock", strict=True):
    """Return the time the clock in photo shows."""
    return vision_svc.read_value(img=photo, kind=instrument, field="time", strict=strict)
1:46
